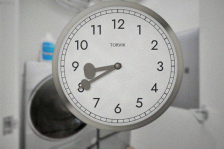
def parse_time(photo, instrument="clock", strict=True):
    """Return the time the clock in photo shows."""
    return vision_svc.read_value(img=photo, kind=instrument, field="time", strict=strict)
8:40
